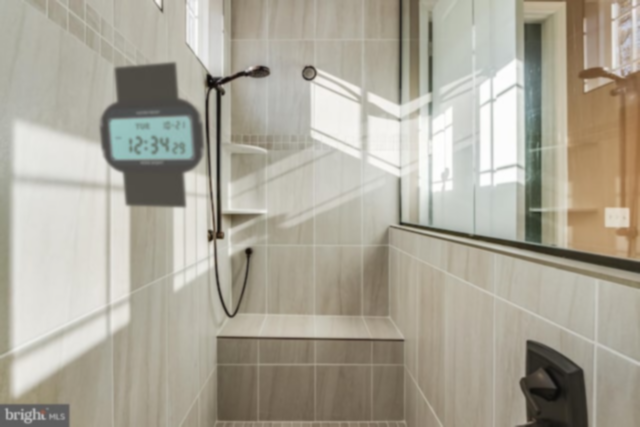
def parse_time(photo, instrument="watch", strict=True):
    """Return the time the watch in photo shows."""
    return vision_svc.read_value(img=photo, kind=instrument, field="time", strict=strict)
12:34
